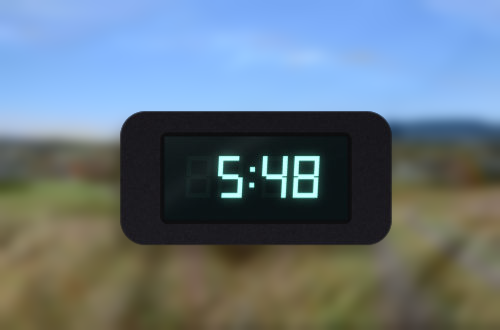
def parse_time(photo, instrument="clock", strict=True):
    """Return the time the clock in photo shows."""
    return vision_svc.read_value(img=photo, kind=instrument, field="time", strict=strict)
5:48
